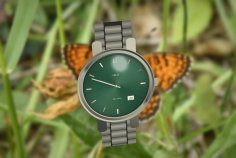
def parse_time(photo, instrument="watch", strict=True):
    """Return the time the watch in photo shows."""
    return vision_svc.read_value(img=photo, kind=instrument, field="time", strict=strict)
9:49
